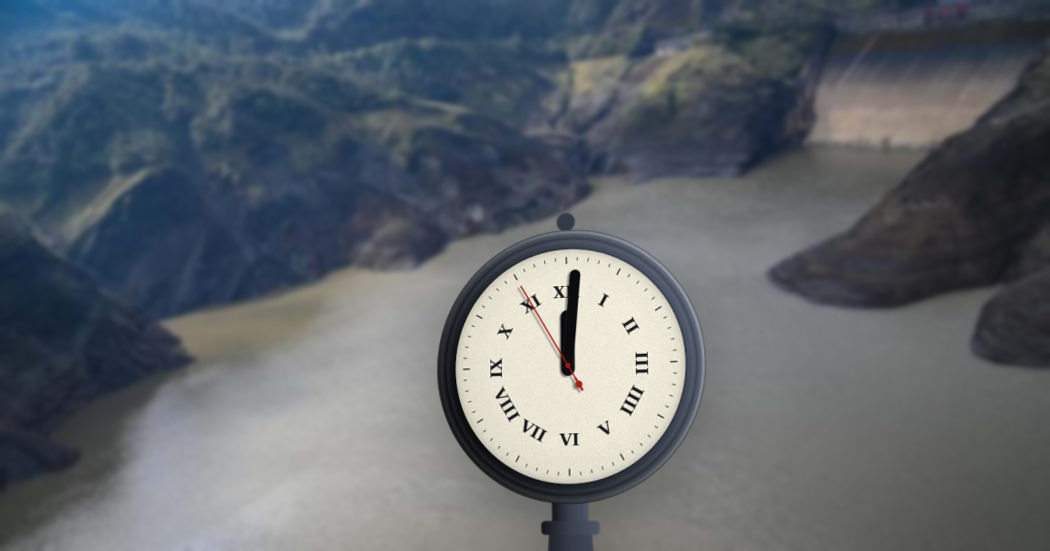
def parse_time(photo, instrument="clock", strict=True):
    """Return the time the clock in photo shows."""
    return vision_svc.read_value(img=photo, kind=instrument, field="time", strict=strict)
12:00:55
